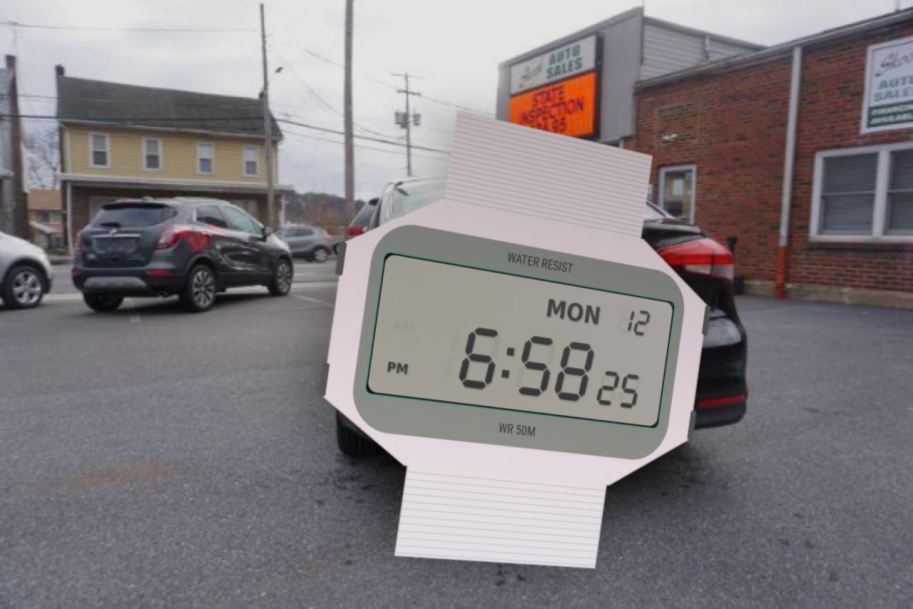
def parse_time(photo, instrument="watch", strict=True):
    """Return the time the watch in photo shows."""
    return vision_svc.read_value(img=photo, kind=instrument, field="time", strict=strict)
6:58:25
